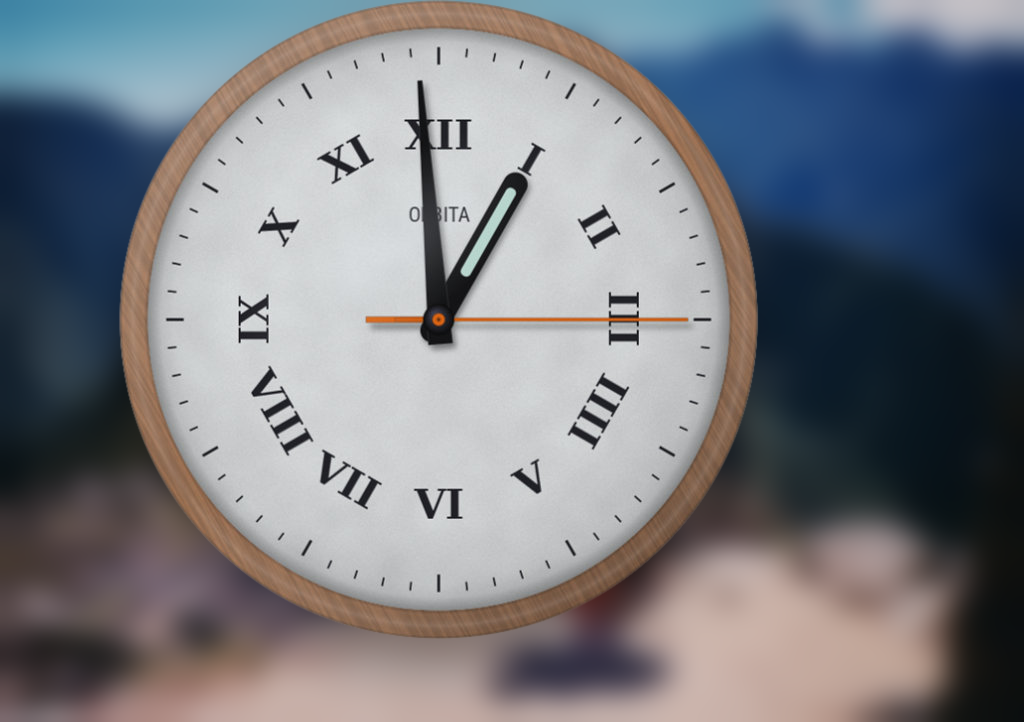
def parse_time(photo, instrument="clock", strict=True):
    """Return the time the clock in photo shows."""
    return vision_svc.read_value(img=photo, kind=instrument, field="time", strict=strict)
12:59:15
